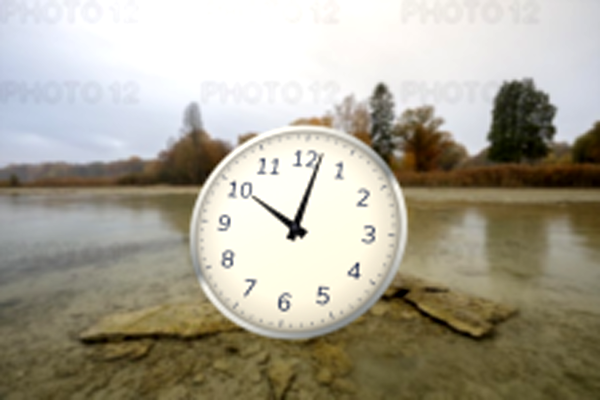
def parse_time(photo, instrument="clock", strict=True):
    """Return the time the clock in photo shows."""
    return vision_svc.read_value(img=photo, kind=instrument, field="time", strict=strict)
10:02
